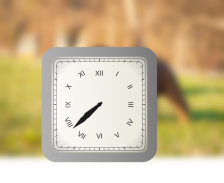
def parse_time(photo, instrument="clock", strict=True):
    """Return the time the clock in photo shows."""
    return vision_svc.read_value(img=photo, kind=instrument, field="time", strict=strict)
7:38
